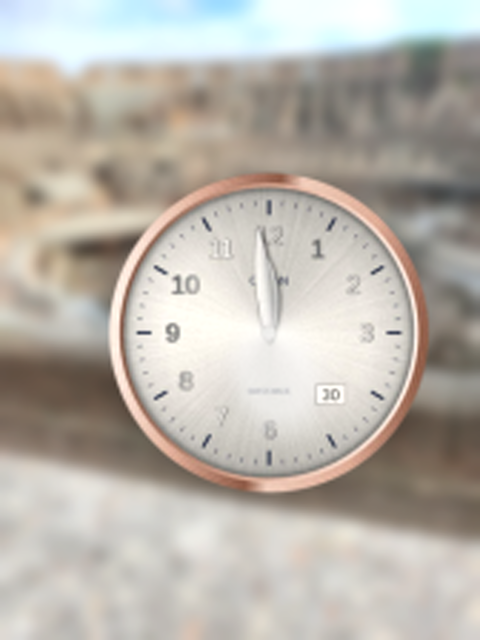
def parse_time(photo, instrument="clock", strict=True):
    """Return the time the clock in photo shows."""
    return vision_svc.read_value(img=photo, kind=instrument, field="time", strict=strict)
11:59
